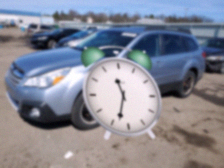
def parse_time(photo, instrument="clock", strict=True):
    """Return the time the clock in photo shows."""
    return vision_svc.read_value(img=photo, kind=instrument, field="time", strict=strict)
11:33
